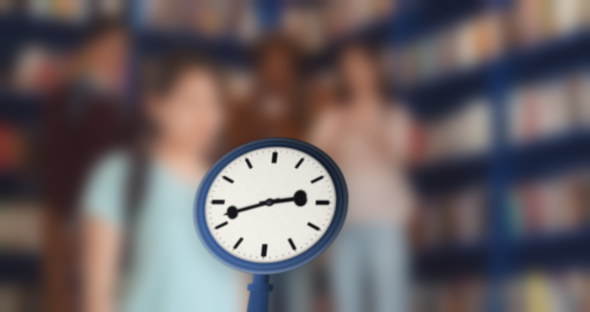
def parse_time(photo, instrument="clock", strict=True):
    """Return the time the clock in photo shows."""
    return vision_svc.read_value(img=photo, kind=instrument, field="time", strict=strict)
2:42
